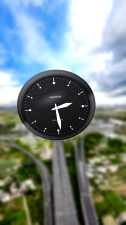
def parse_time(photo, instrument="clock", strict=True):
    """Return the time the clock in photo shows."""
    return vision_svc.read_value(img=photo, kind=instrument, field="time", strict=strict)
2:29
